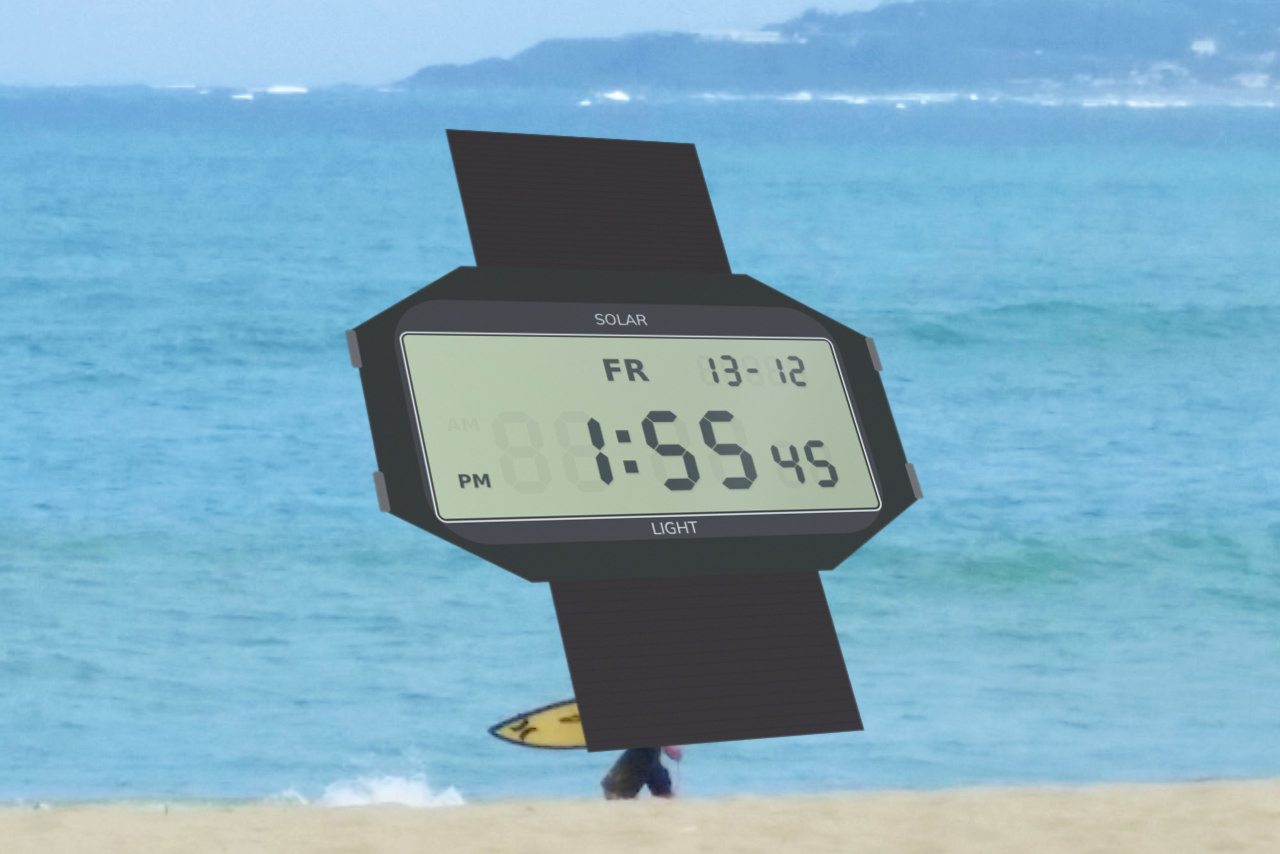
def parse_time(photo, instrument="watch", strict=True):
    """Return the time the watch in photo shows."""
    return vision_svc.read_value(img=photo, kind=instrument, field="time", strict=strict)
1:55:45
